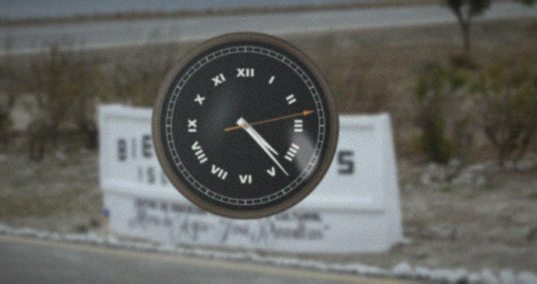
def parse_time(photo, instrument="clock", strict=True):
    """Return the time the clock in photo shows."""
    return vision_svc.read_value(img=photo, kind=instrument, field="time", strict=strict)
4:23:13
